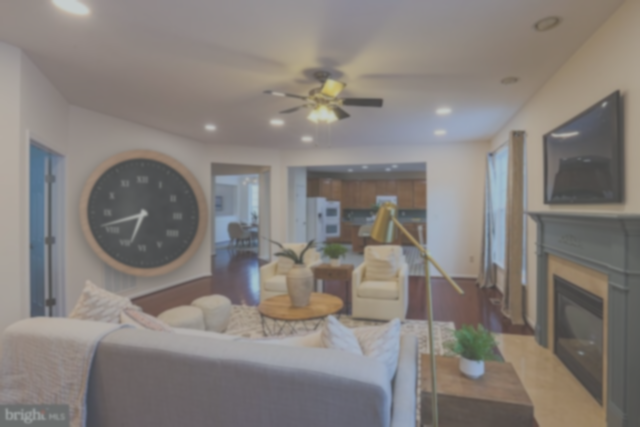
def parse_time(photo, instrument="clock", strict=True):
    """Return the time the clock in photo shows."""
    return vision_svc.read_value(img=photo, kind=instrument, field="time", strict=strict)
6:42
